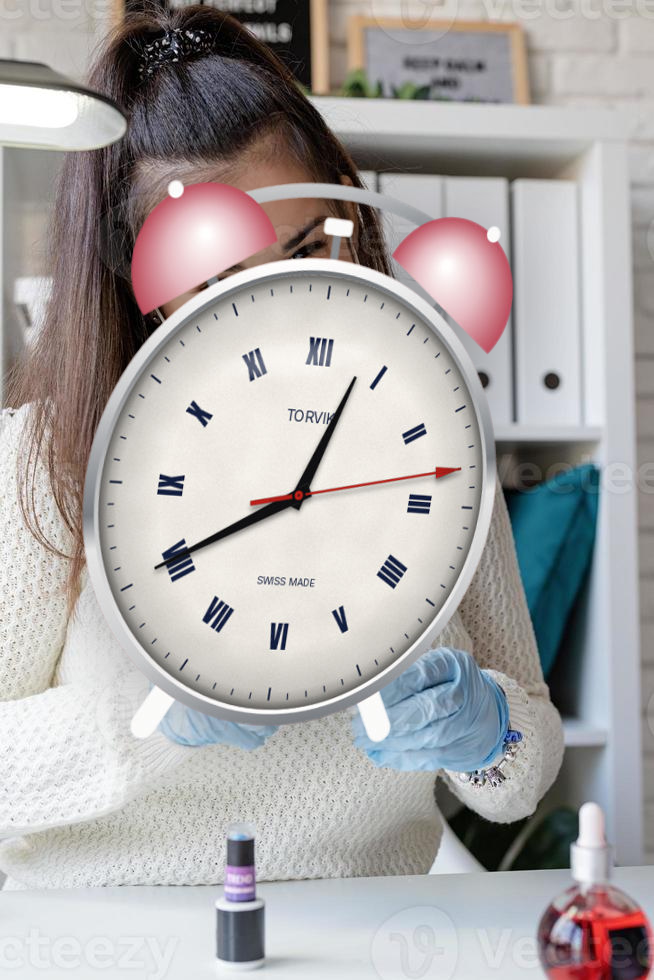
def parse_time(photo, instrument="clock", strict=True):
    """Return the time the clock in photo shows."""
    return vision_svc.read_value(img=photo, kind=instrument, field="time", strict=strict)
12:40:13
